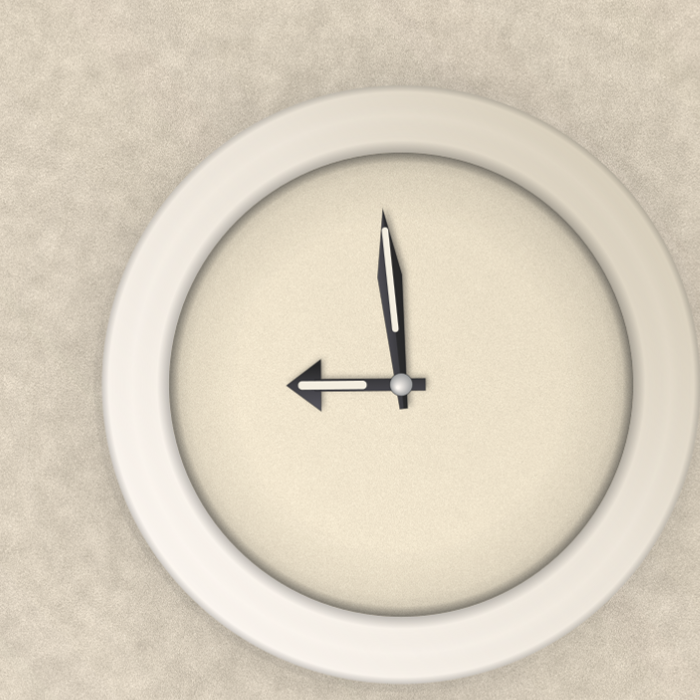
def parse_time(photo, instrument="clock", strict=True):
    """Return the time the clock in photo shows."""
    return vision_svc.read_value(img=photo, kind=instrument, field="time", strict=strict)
8:59
